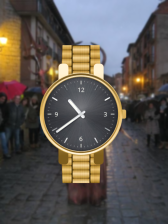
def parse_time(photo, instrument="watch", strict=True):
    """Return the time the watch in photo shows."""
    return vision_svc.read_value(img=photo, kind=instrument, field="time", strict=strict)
10:39
